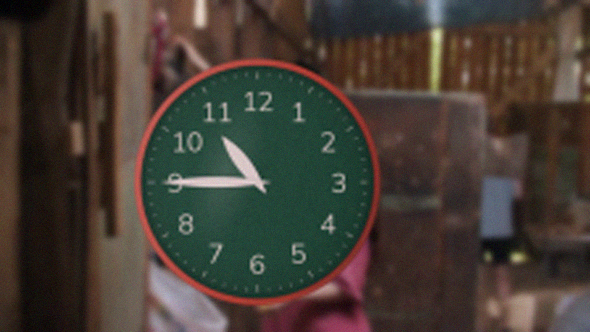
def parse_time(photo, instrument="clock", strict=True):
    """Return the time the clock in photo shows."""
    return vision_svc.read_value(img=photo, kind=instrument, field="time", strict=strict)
10:45
